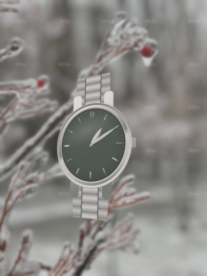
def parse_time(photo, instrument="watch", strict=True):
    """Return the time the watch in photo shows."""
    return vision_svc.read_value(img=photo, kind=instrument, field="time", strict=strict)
1:10
